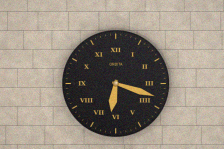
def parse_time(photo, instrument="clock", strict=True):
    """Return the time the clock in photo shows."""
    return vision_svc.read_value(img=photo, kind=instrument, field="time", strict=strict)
6:18
